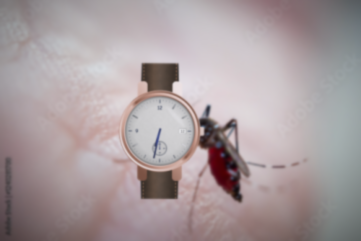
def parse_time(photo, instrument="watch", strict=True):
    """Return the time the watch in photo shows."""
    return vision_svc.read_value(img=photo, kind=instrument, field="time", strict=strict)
6:32
